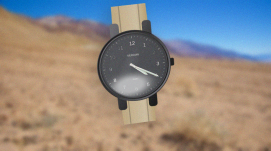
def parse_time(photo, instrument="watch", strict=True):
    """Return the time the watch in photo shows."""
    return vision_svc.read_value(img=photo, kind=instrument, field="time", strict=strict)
4:20
